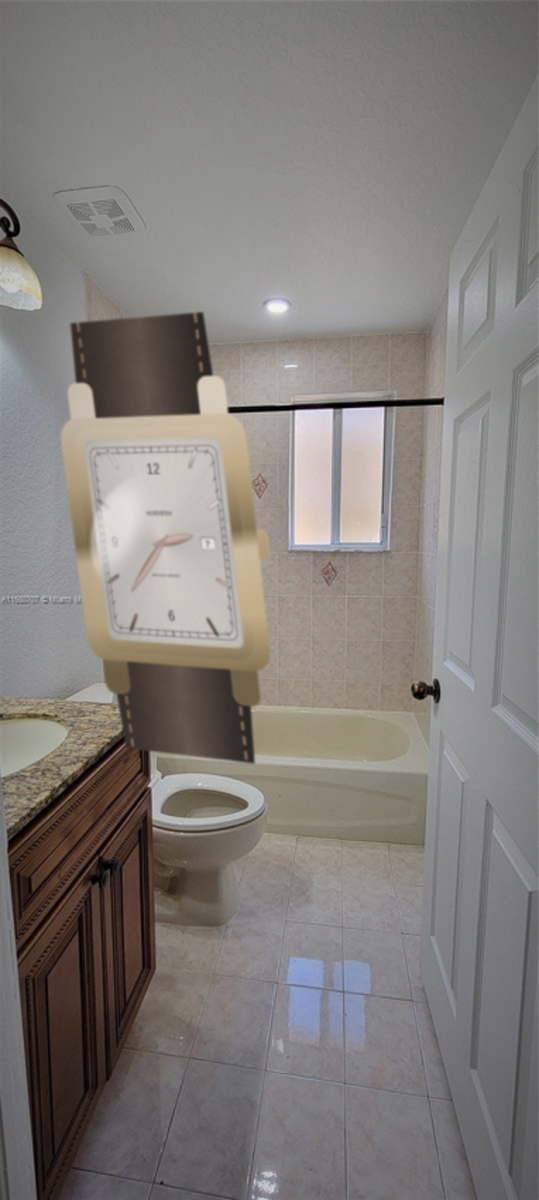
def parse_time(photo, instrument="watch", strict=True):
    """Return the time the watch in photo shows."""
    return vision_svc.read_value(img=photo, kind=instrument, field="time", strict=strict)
2:37
